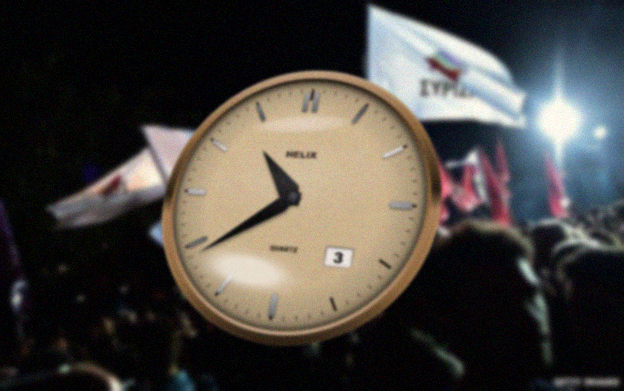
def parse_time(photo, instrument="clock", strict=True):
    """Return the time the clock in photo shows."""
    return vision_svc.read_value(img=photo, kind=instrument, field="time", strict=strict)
10:39
